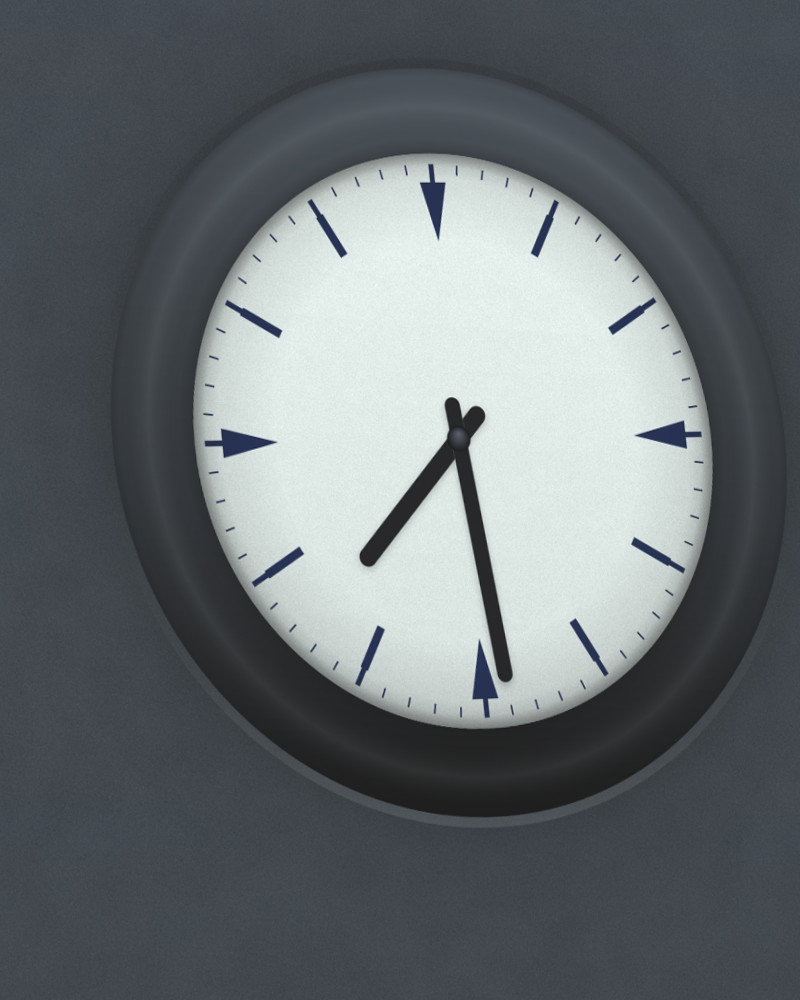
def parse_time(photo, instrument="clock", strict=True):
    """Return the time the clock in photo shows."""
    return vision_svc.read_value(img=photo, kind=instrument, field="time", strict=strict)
7:29
